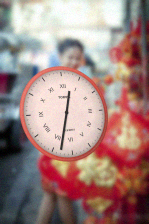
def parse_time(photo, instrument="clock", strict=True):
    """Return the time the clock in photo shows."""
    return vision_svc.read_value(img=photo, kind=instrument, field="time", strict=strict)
12:33
